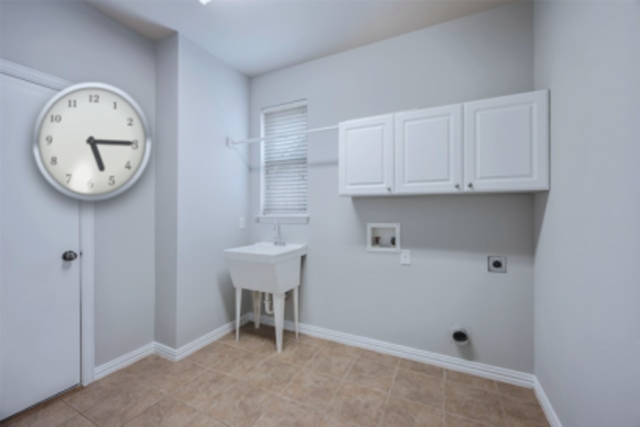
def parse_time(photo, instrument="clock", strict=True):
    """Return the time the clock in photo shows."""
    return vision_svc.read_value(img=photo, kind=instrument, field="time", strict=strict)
5:15
